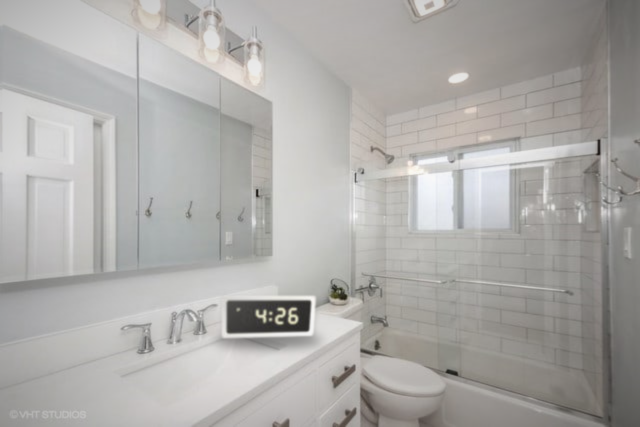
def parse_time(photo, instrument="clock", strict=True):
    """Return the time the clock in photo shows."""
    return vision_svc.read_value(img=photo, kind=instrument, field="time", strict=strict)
4:26
